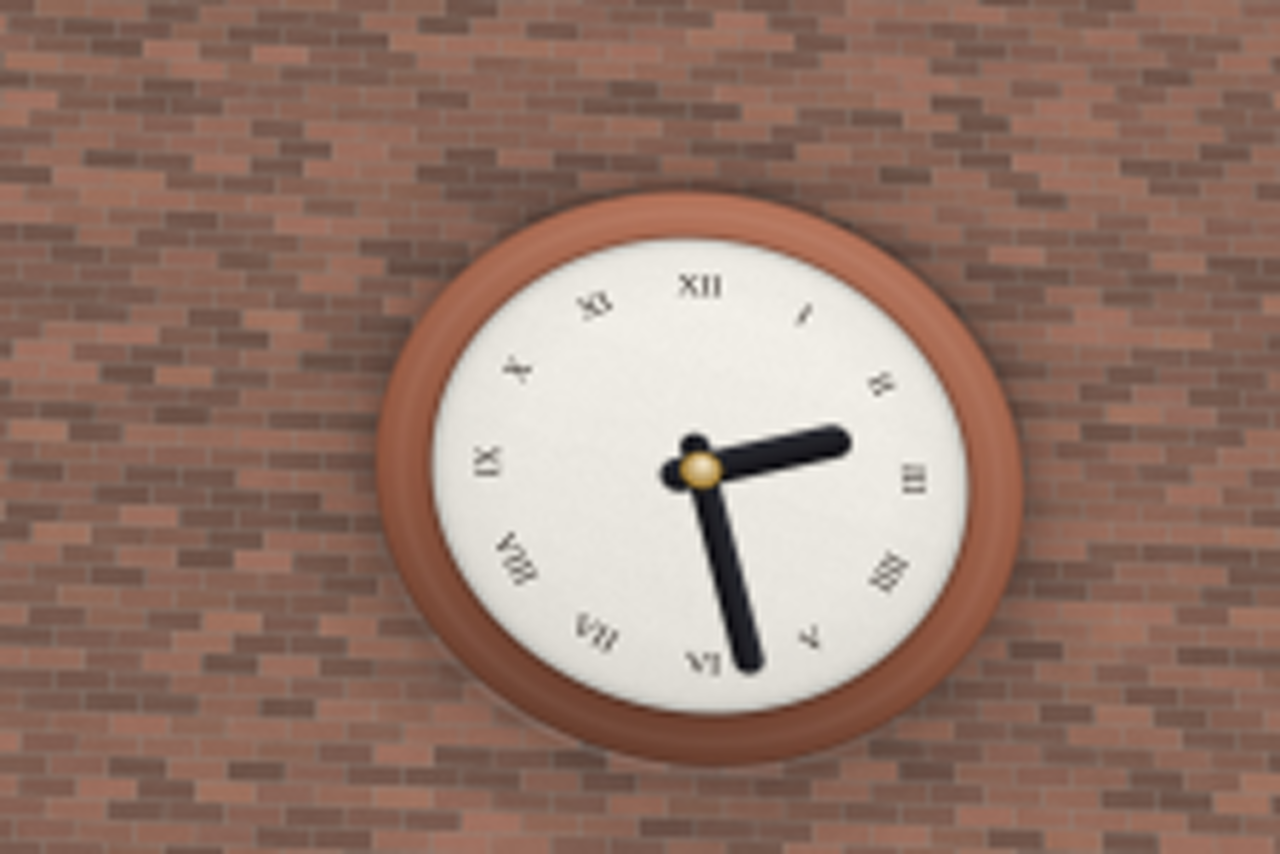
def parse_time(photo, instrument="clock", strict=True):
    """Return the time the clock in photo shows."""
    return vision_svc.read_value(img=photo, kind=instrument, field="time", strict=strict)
2:28
